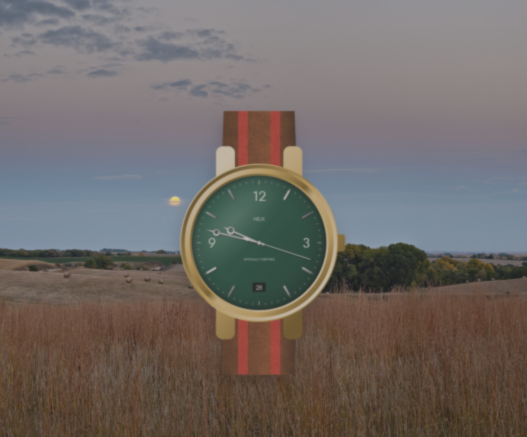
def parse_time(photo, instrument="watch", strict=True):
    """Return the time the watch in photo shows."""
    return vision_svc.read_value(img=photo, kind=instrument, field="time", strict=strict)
9:47:18
